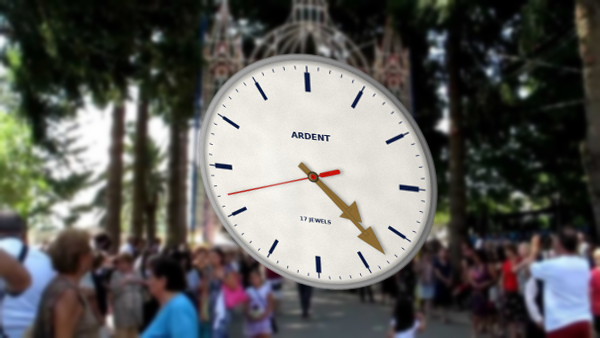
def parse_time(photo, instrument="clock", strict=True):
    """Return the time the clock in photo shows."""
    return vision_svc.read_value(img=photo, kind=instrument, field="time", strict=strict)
4:22:42
